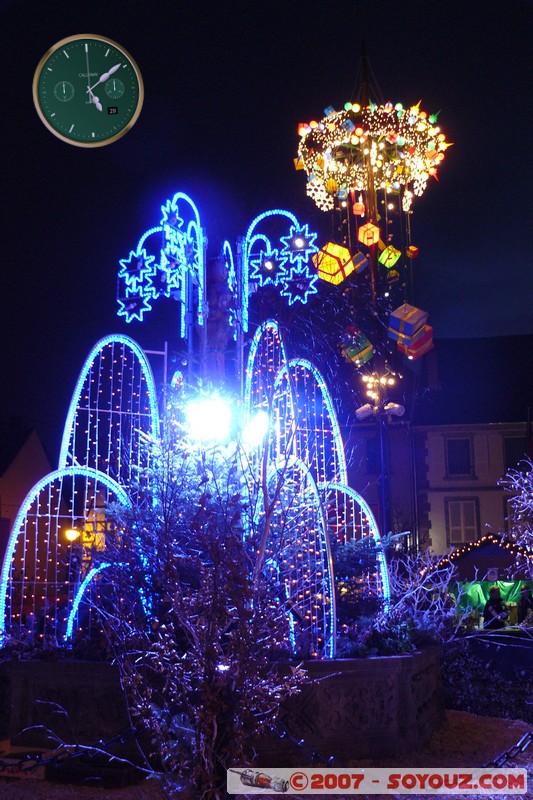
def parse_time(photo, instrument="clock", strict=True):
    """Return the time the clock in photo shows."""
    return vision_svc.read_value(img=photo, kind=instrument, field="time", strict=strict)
5:09
